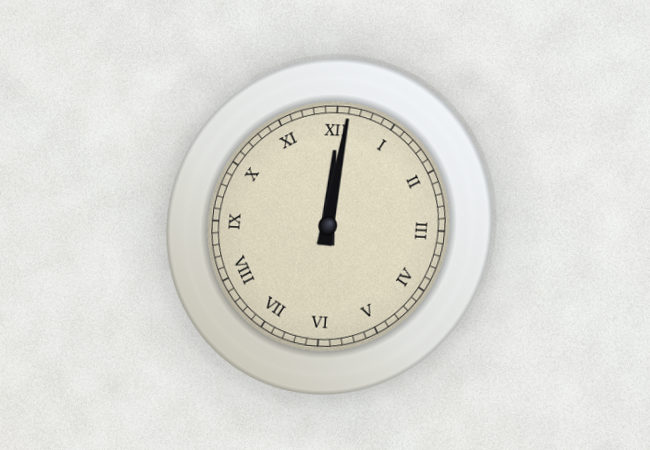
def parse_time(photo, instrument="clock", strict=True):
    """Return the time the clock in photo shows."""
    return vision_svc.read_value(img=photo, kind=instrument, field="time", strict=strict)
12:01
